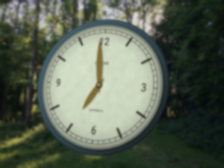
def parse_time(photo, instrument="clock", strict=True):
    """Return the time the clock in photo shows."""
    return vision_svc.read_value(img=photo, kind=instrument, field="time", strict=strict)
6:59
